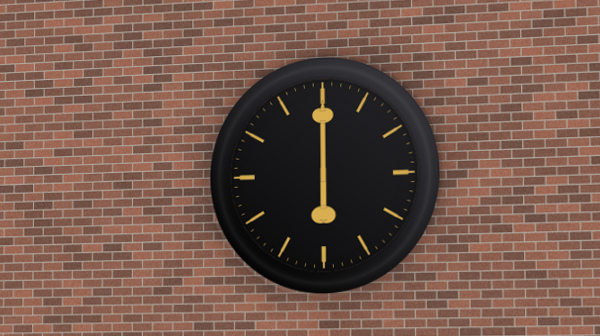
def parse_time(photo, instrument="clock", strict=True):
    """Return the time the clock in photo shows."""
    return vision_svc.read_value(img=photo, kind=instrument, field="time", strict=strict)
6:00
